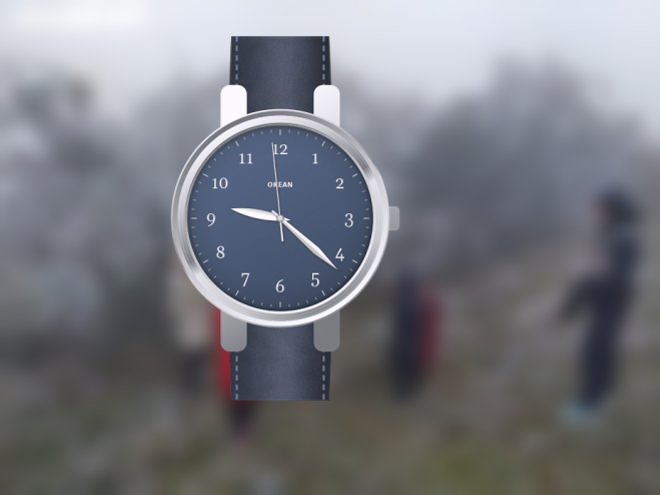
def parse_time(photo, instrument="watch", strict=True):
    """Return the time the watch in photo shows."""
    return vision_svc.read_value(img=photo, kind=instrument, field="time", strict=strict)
9:21:59
